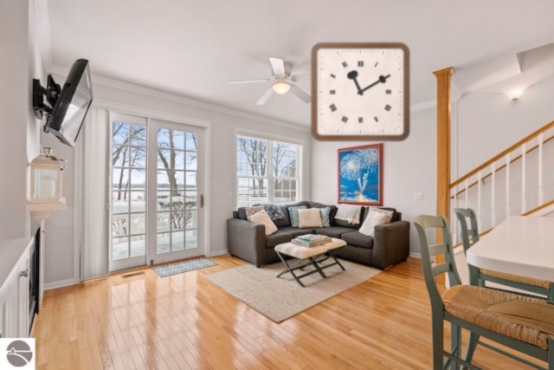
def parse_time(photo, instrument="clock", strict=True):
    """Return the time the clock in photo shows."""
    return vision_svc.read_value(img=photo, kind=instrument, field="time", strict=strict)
11:10
